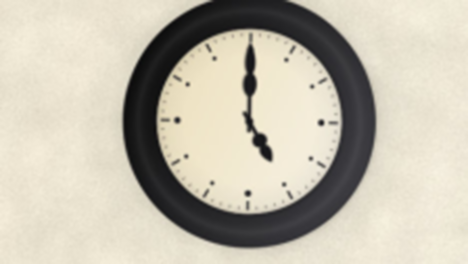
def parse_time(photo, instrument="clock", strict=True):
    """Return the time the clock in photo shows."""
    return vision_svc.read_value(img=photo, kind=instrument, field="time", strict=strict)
5:00
